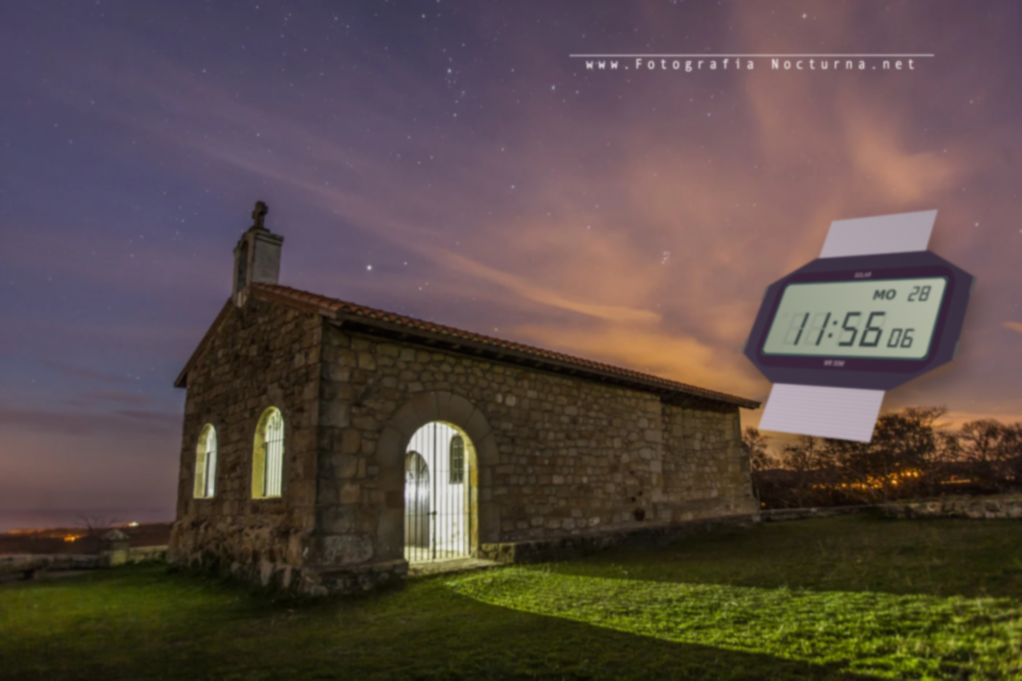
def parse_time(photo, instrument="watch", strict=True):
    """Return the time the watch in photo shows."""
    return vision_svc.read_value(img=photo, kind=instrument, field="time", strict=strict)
11:56:06
